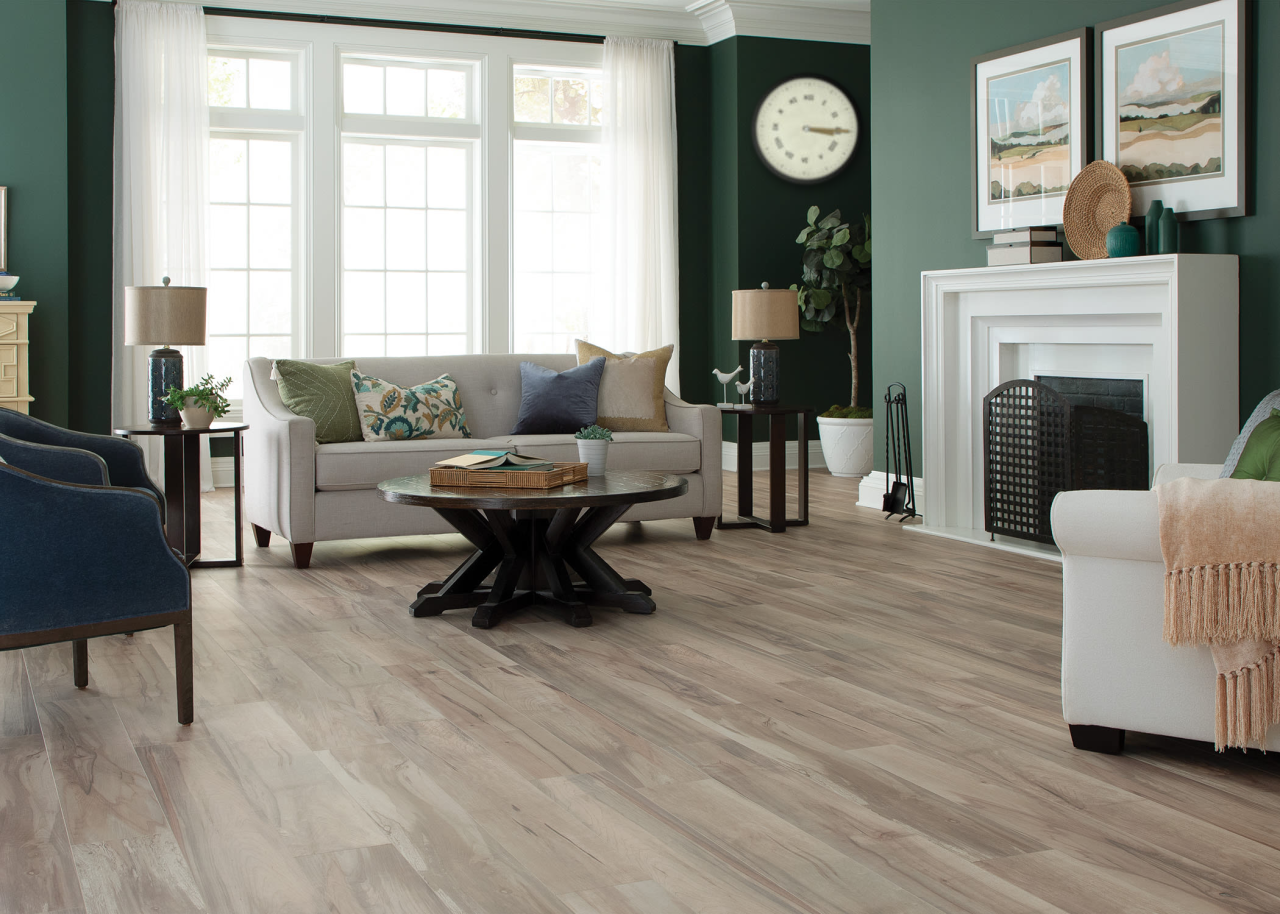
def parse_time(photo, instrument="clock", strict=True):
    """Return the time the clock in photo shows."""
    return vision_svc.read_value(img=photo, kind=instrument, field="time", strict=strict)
3:15
